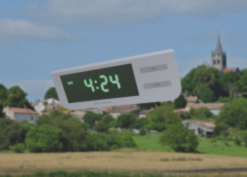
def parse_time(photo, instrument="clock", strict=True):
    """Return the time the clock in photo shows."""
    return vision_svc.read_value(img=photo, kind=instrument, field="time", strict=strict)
4:24
